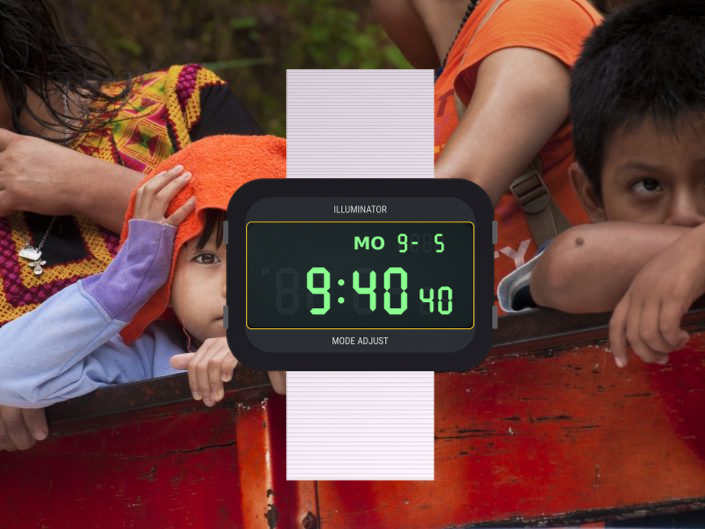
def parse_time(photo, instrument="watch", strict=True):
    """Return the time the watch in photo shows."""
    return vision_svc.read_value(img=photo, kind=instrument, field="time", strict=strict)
9:40:40
